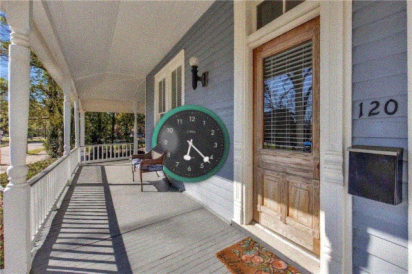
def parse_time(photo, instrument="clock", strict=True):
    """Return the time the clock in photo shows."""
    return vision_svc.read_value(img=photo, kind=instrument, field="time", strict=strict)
6:22
